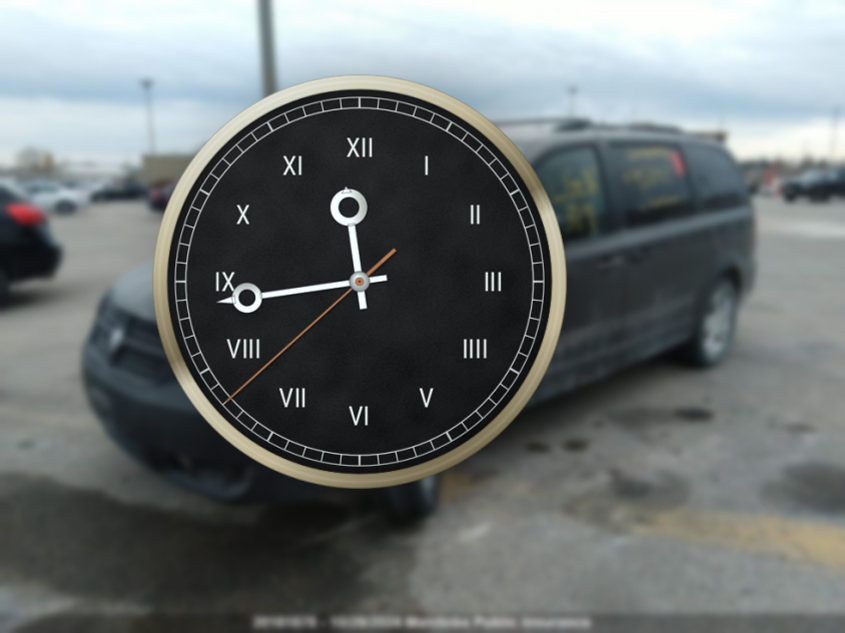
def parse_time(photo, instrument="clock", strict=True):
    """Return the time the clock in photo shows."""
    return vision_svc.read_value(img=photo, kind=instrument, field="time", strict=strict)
11:43:38
